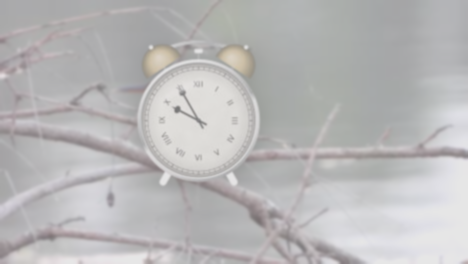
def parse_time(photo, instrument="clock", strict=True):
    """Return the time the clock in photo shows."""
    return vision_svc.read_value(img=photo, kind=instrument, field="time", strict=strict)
9:55
